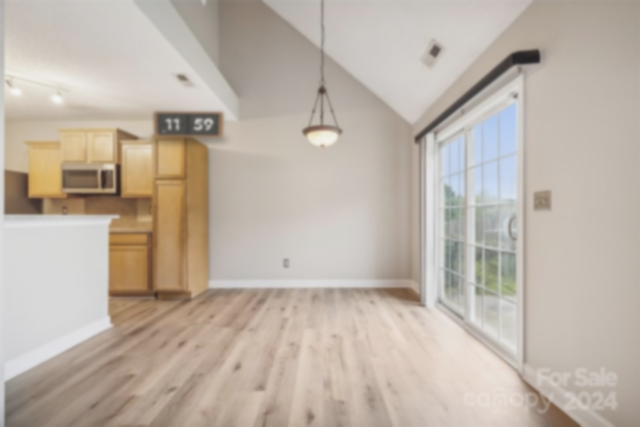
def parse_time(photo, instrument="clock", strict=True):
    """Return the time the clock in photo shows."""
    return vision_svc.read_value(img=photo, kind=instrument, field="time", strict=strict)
11:59
